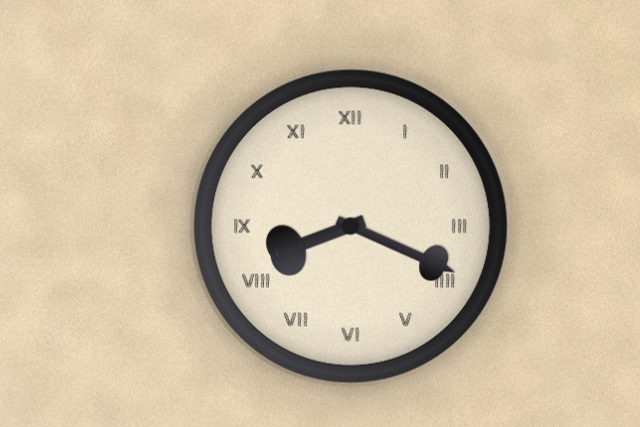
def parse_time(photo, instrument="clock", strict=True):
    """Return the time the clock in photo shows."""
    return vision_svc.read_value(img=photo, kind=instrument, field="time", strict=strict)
8:19
